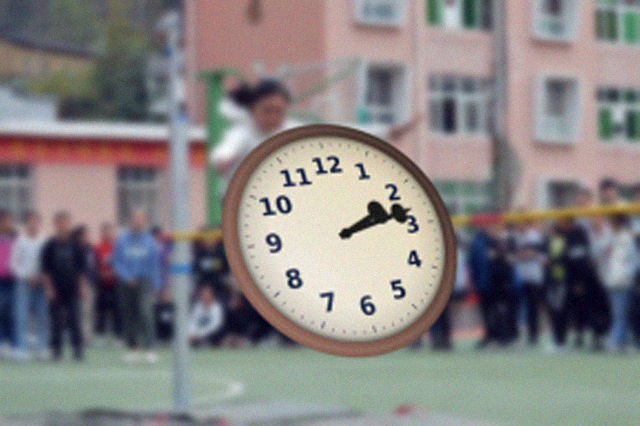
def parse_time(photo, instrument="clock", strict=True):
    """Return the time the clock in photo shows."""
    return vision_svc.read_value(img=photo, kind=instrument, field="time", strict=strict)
2:13
